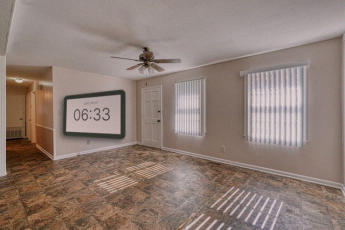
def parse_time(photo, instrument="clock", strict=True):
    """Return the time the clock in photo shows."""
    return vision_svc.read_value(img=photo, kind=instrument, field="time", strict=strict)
6:33
